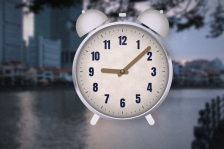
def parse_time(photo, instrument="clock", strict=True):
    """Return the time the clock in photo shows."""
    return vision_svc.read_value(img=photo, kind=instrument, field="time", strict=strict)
9:08
